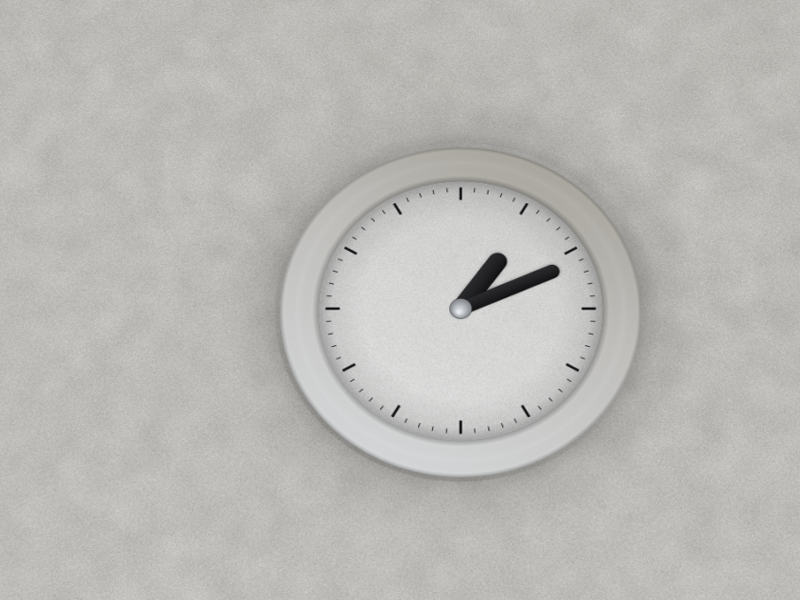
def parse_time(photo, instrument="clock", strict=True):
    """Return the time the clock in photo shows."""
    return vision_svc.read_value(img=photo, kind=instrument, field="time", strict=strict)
1:11
